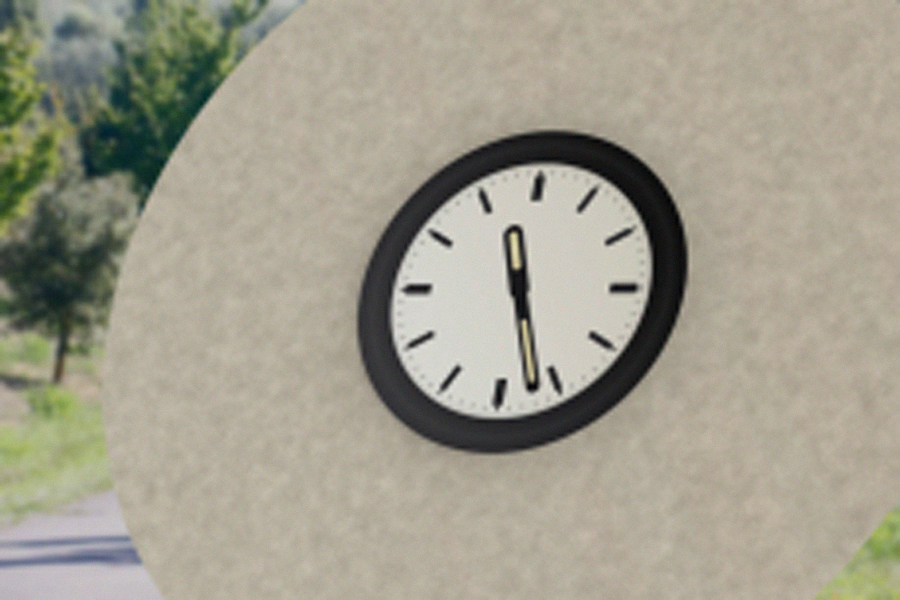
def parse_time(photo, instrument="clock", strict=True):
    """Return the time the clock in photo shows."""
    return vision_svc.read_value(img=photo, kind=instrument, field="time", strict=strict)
11:27
